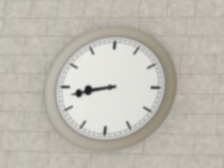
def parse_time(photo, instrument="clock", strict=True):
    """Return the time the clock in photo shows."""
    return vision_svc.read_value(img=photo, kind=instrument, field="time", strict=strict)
8:43
